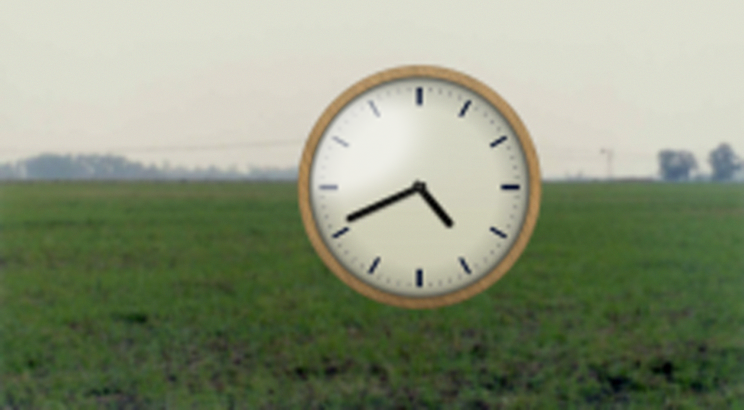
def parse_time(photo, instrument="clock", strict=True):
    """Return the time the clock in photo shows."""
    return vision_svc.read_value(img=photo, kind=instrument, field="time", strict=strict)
4:41
